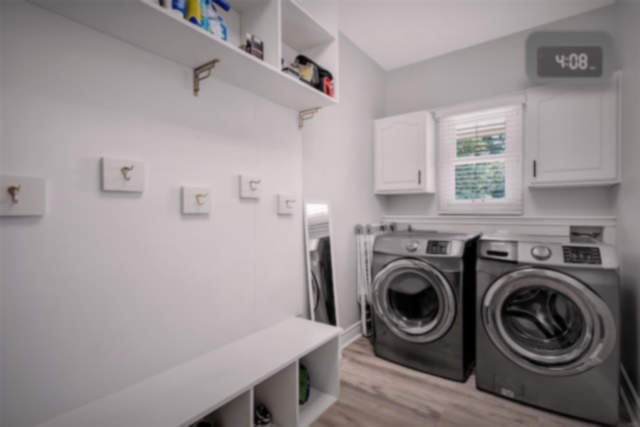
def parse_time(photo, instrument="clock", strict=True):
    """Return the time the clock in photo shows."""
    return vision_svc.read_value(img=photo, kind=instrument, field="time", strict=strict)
4:08
